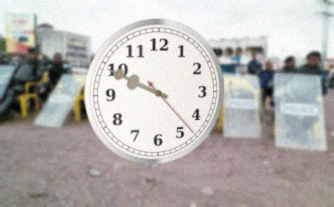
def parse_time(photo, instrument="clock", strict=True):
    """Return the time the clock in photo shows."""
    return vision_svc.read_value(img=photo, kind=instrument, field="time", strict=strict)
9:49:23
